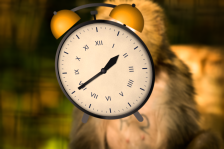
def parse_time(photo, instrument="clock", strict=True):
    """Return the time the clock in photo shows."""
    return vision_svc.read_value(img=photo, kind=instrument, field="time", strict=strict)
1:40
